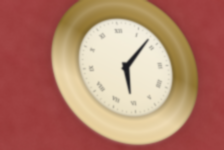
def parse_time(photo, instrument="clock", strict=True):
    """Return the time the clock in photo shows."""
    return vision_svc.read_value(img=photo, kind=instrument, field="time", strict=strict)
6:08
